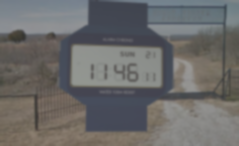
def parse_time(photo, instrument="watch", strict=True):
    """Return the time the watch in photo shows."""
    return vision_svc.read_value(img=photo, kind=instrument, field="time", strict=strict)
11:46
